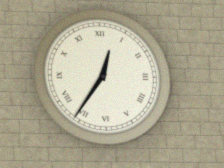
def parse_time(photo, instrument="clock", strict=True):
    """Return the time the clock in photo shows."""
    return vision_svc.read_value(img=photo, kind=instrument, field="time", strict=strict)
12:36
